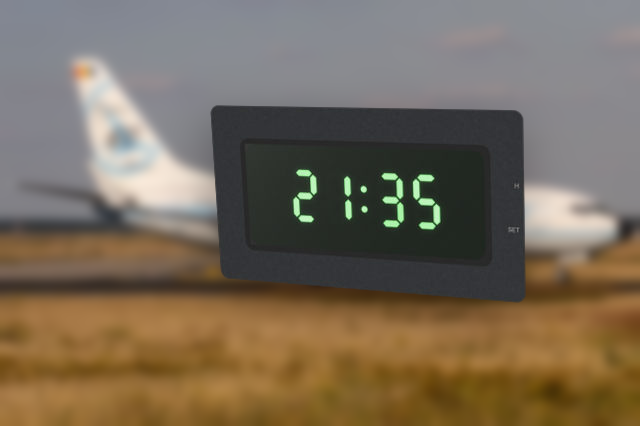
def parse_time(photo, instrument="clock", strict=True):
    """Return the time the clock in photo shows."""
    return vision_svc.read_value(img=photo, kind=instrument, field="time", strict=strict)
21:35
